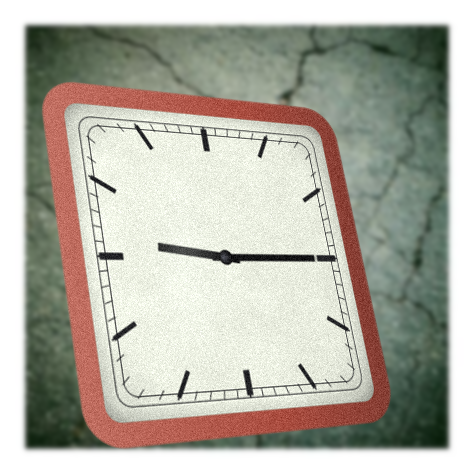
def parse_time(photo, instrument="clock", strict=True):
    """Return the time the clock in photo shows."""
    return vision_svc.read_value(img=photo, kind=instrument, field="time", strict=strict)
9:15
